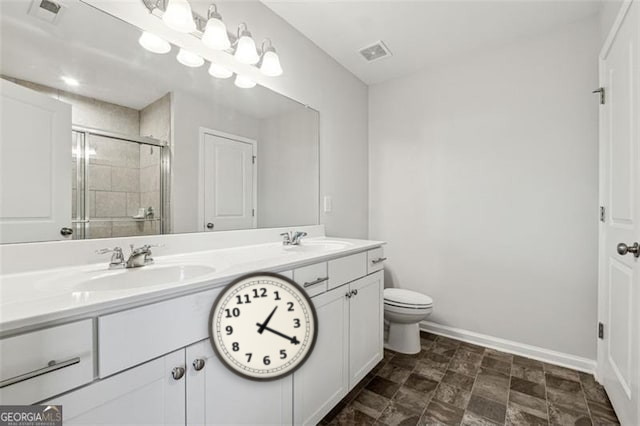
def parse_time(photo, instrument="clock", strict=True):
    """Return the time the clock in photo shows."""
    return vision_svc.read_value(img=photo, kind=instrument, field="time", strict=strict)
1:20
